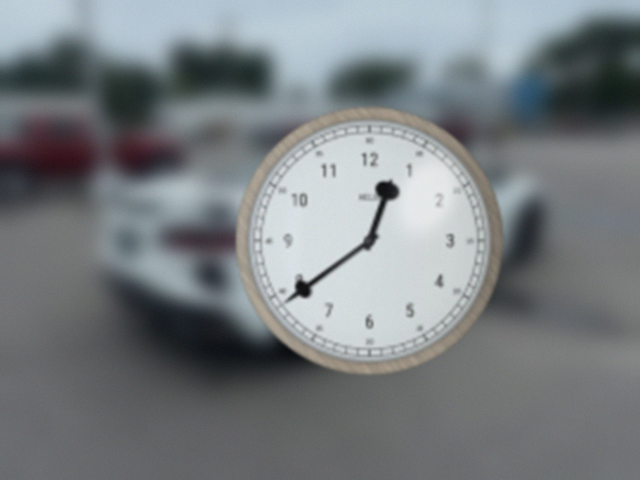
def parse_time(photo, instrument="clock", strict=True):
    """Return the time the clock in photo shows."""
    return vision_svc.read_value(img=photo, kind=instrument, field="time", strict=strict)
12:39
